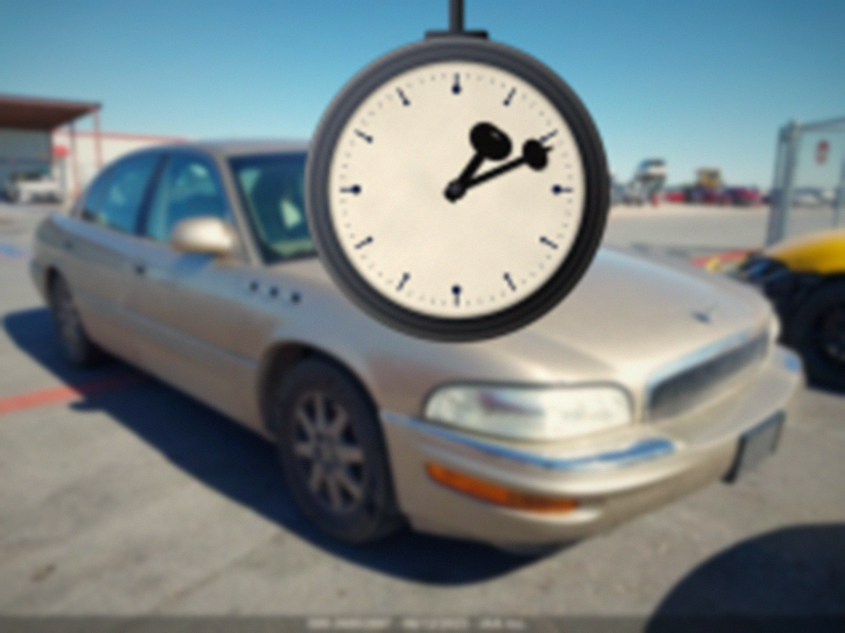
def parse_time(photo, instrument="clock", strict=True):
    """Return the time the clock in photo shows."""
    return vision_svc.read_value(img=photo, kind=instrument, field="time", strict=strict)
1:11
